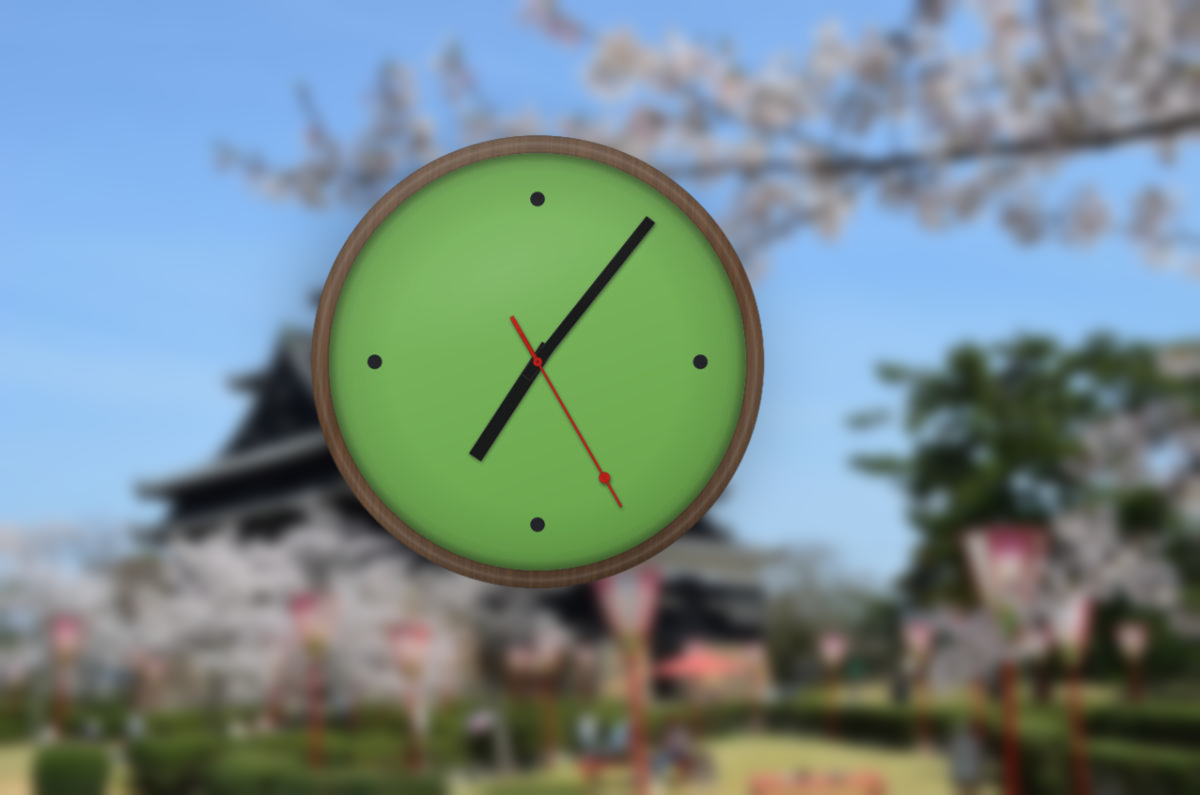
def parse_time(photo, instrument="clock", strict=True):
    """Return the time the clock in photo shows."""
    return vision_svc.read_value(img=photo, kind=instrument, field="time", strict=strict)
7:06:25
